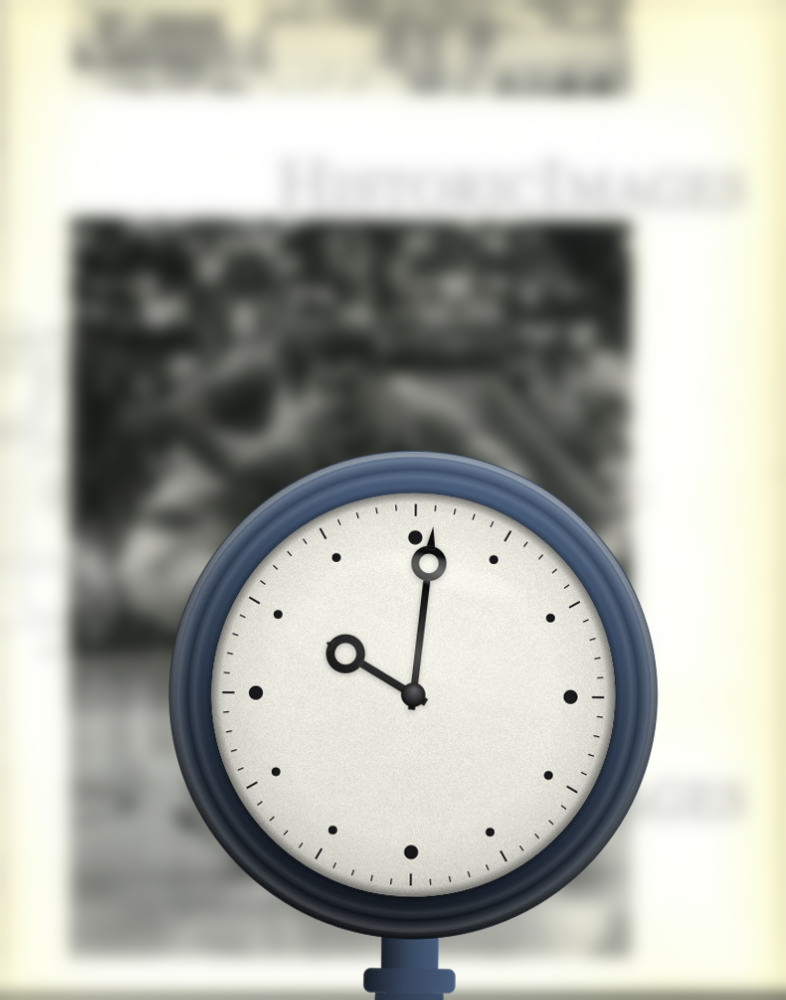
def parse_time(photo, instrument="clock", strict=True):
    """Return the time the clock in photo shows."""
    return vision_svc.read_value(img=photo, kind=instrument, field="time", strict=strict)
10:01
